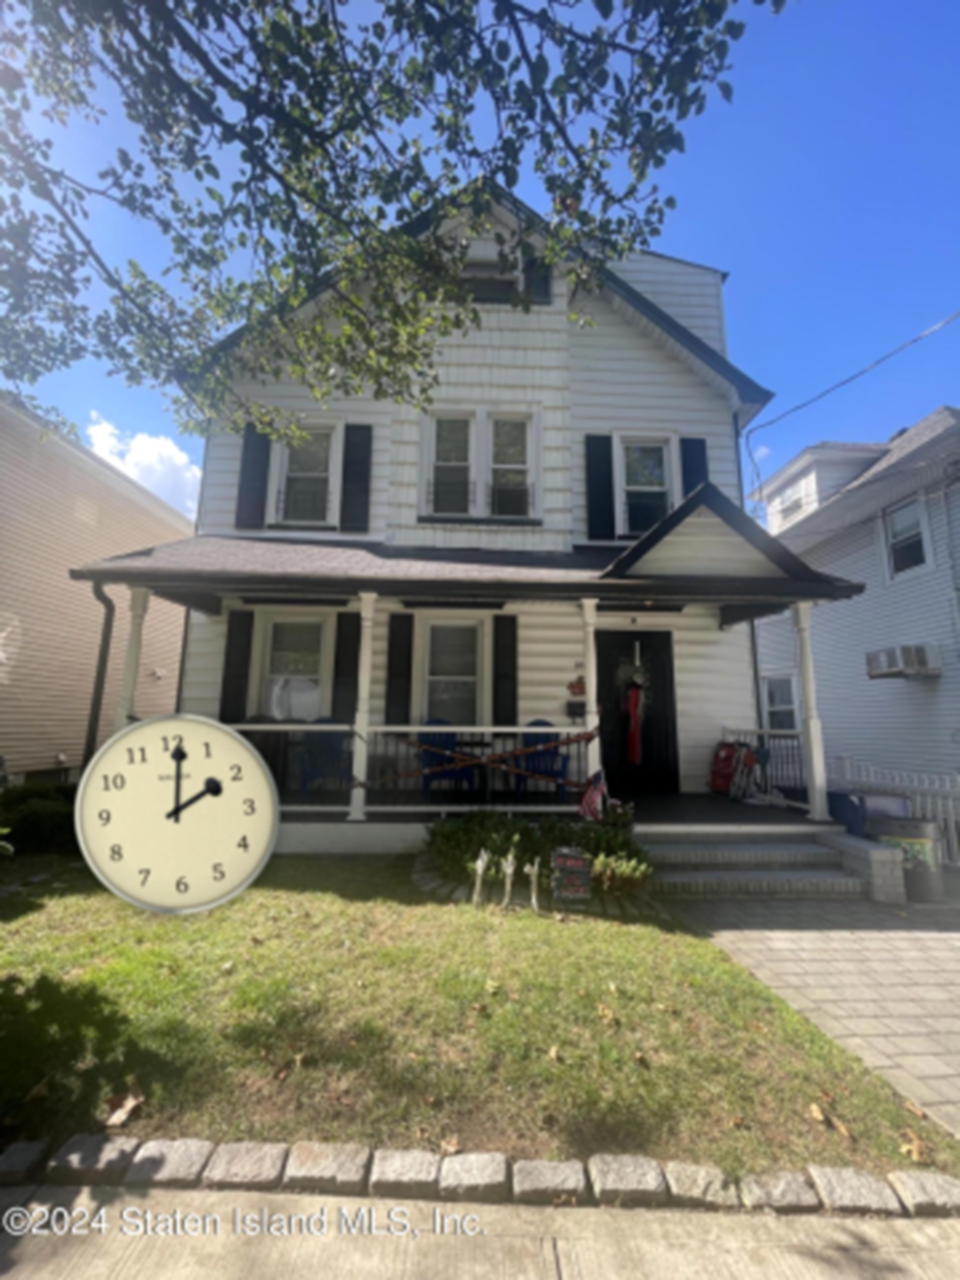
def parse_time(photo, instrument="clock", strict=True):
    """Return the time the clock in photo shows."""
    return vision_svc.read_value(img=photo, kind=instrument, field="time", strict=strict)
2:01
